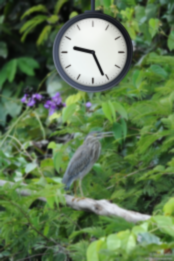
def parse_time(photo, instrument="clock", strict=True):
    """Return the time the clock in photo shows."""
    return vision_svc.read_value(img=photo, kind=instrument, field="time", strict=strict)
9:26
